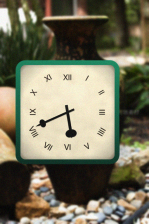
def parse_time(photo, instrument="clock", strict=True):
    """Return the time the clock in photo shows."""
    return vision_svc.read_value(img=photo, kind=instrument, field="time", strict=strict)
5:41
